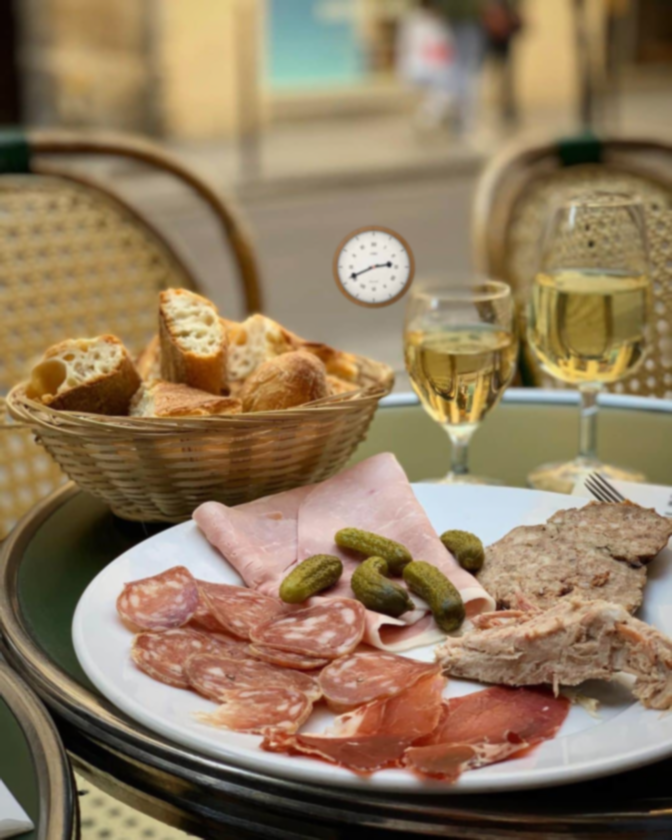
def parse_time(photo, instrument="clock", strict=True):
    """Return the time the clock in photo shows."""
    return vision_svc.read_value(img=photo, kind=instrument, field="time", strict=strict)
2:41
